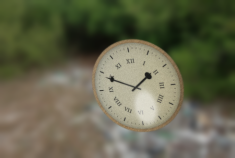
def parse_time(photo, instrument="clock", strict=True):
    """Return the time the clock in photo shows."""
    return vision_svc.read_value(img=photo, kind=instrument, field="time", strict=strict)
1:49
